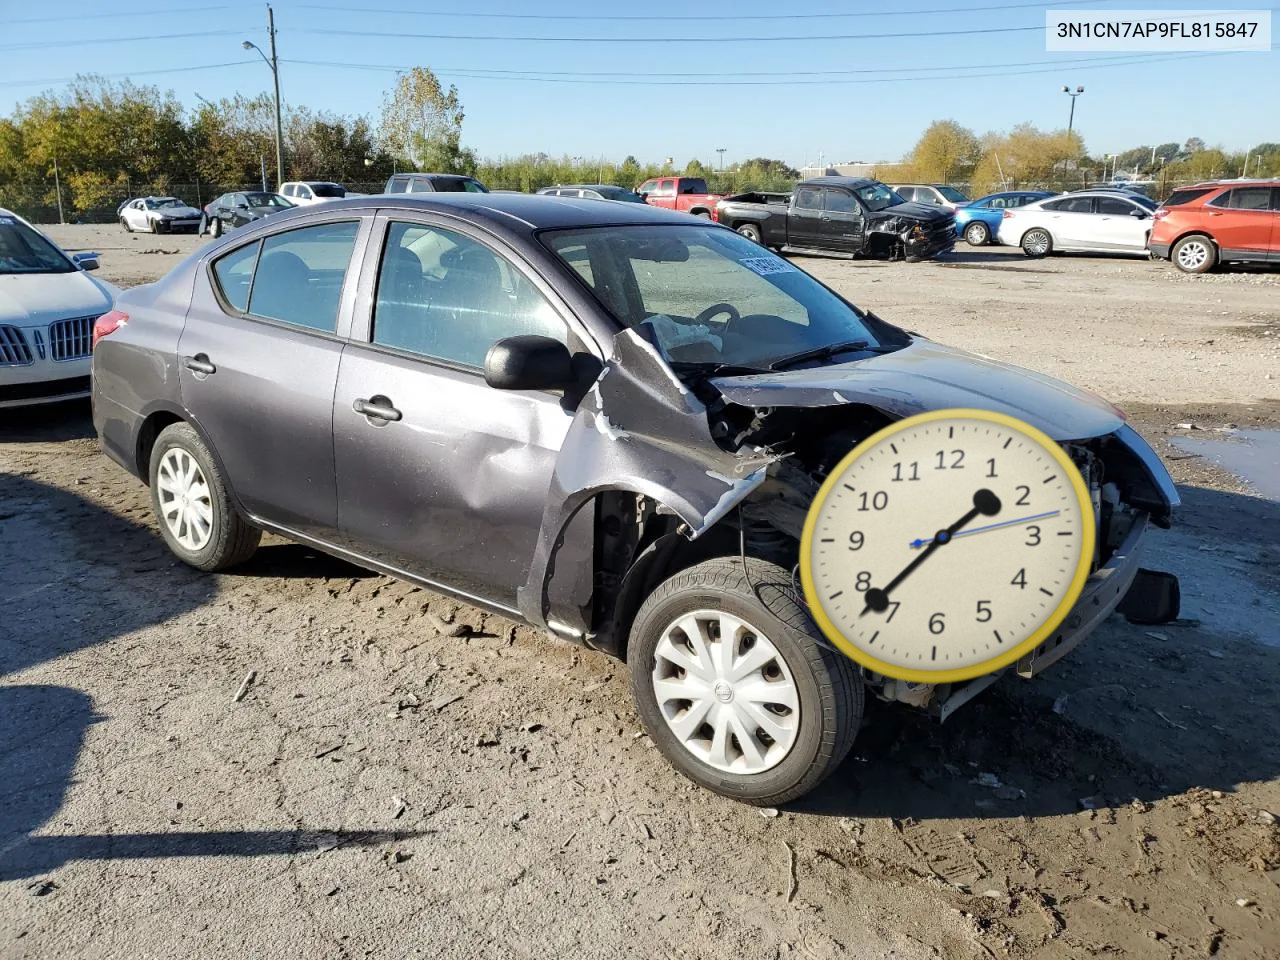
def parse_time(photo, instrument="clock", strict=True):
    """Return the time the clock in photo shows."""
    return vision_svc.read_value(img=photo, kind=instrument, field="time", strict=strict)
1:37:13
